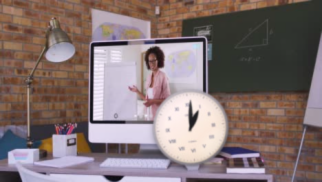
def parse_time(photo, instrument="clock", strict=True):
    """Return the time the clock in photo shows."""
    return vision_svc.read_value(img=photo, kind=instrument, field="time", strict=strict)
1:01
